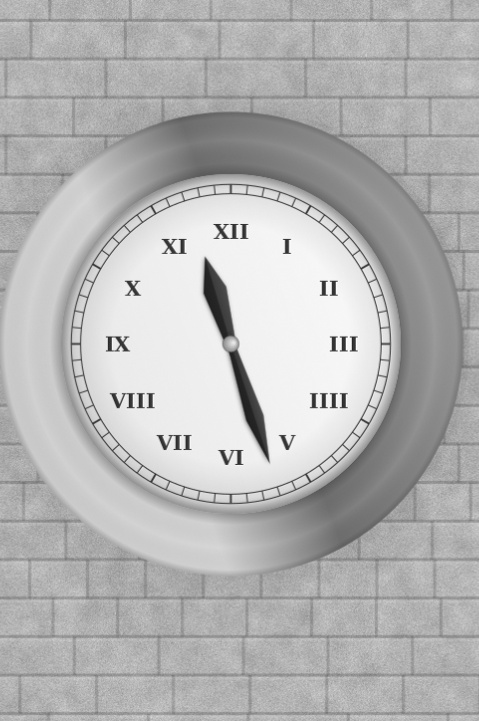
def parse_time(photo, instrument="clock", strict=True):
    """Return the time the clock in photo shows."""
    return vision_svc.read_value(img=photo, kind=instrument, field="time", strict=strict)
11:27
